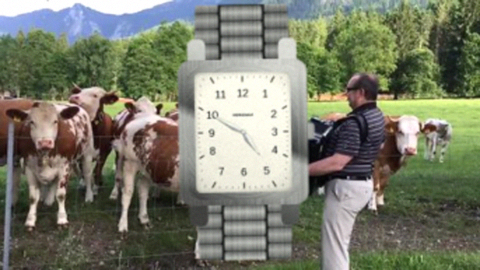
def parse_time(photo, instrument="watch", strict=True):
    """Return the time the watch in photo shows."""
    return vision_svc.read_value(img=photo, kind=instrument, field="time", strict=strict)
4:50
